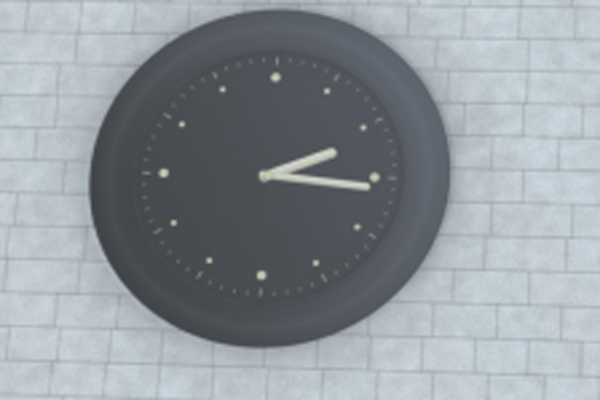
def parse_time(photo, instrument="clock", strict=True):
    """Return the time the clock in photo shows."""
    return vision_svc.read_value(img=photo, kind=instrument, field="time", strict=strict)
2:16
